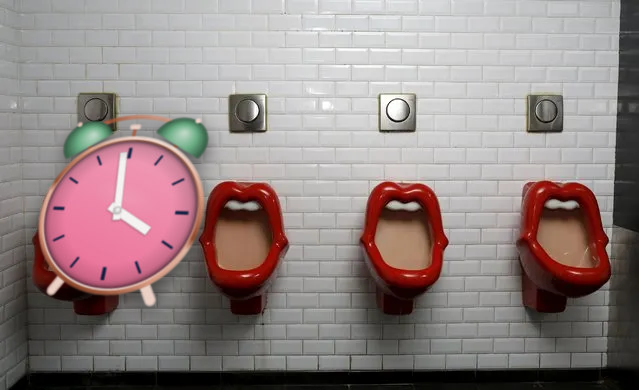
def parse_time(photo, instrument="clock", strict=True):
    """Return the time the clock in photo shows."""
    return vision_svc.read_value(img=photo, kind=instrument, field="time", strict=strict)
3:59
